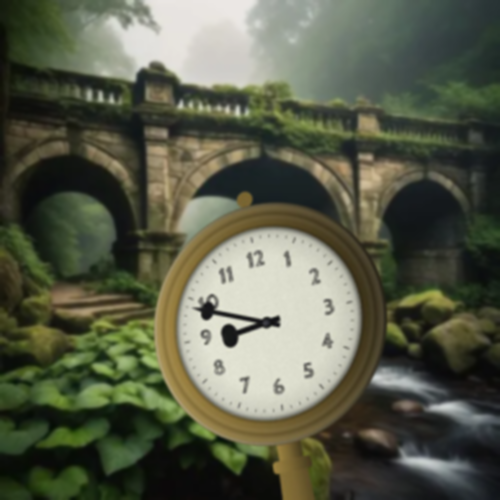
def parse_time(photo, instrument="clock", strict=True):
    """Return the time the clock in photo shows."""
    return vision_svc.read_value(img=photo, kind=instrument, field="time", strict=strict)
8:49
